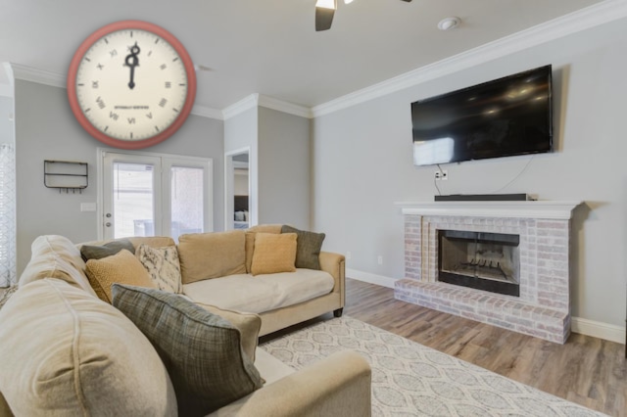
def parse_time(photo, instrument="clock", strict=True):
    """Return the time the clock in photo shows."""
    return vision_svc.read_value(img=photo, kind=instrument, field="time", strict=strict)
12:01
